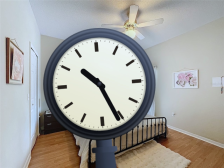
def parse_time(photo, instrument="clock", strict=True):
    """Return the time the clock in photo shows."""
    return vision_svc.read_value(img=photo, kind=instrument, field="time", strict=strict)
10:26
